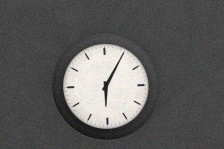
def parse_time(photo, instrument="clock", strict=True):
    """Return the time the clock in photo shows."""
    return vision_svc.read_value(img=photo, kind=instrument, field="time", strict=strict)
6:05
